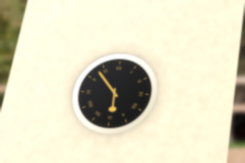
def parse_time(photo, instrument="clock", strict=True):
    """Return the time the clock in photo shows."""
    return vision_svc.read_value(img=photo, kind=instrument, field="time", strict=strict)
5:53
